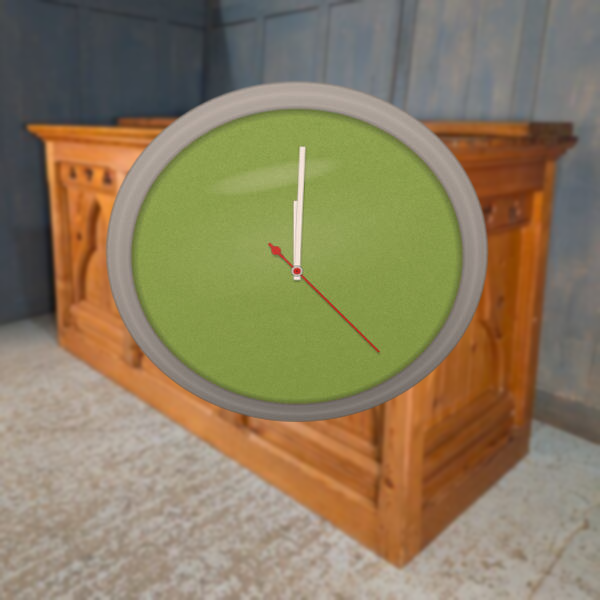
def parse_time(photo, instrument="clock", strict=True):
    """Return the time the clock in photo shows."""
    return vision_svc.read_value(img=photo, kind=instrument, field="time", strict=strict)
12:00:23
